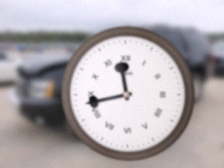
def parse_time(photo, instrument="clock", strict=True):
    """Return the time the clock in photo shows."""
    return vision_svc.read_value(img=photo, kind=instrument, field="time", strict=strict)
11:43
